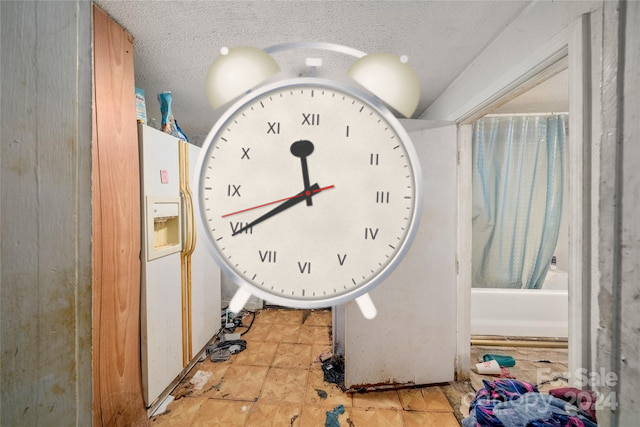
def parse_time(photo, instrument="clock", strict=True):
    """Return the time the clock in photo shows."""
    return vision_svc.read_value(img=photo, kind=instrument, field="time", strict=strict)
11:39:42
